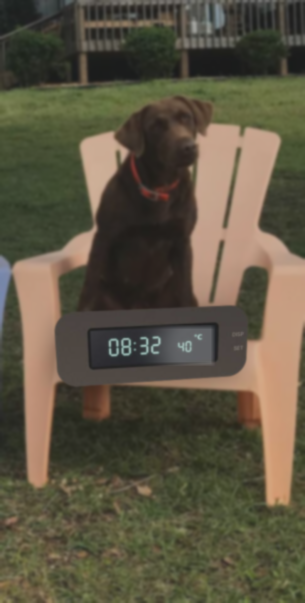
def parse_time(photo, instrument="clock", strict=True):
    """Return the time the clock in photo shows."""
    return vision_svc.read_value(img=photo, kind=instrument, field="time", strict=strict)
8:32
